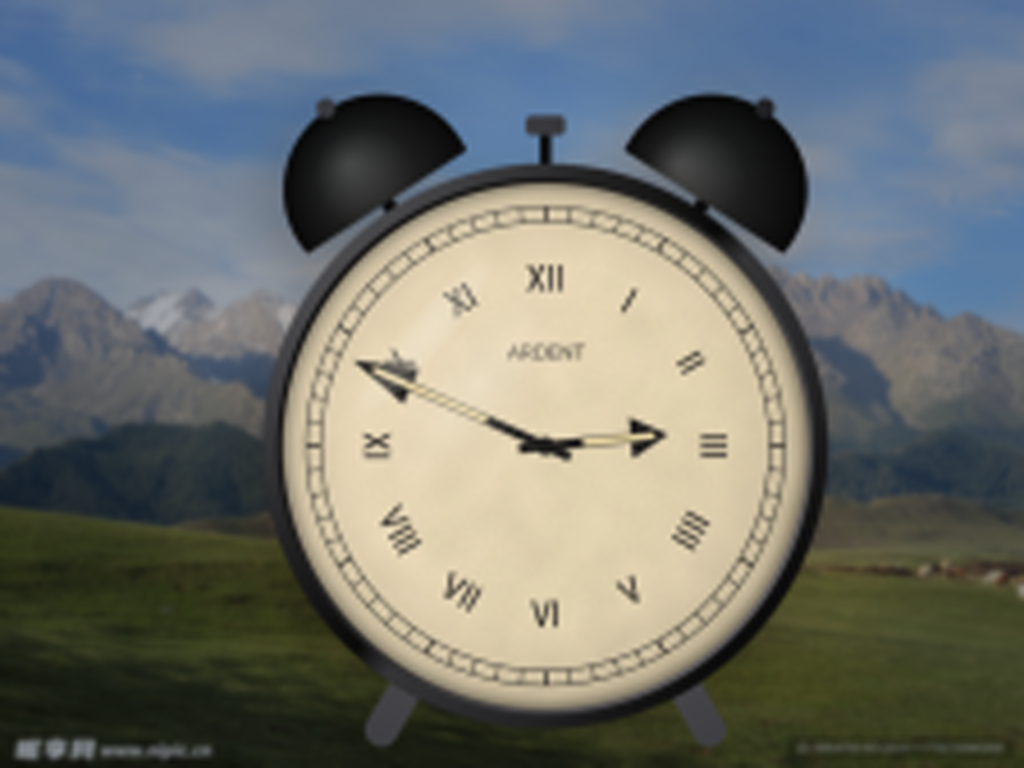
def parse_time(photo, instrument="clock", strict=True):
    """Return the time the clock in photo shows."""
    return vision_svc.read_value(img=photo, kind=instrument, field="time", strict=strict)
2:49
